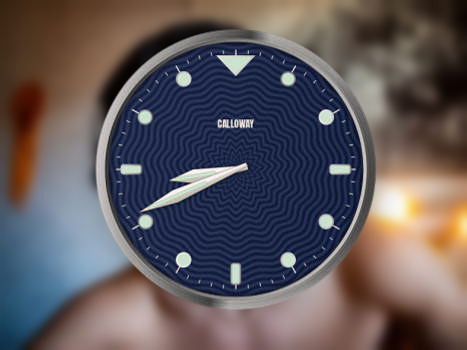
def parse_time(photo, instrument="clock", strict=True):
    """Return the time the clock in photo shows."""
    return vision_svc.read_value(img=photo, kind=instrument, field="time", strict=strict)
8:41
